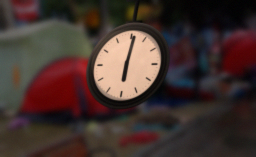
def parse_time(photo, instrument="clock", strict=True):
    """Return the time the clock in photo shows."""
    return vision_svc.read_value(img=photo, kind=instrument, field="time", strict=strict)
6:01
